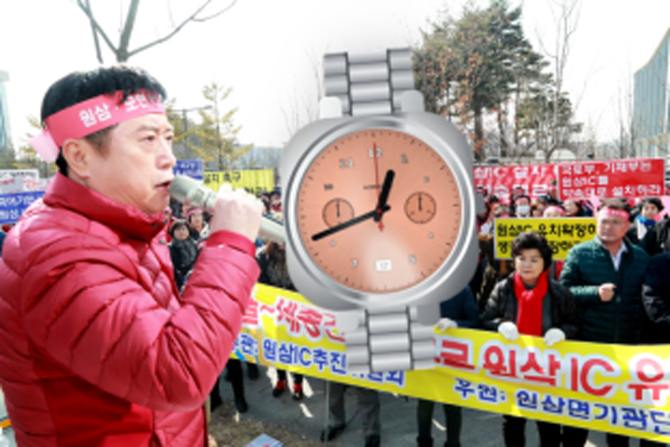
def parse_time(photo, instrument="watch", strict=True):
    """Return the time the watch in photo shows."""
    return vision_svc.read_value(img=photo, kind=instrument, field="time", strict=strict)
12:42
